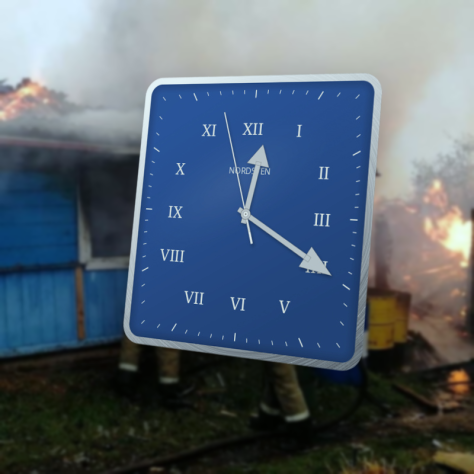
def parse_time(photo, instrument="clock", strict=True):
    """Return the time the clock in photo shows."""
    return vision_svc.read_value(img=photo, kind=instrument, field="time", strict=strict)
12:19:57
